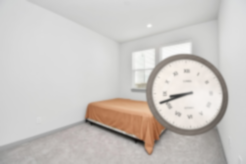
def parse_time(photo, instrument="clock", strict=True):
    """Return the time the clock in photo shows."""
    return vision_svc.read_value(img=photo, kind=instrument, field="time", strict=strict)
8:42
